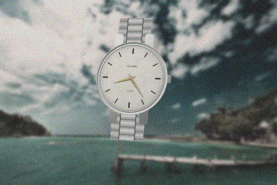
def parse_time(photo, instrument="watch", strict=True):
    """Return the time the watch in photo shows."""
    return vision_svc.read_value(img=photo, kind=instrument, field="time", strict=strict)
8:24
